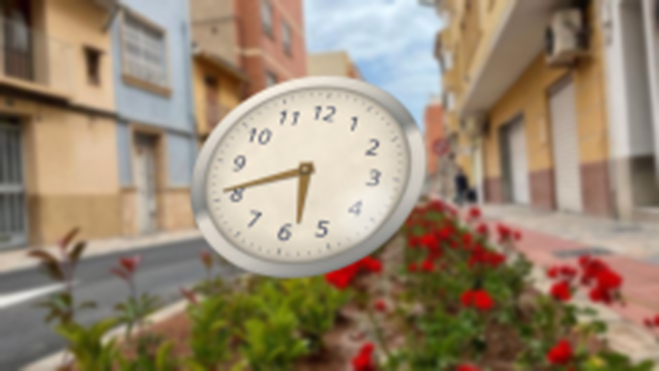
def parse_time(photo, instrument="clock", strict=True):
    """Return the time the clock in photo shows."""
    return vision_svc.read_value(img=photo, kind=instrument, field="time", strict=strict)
5:41
